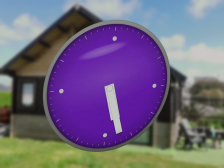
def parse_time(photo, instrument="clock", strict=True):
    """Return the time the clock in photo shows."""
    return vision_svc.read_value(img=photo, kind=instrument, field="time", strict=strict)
5:27
